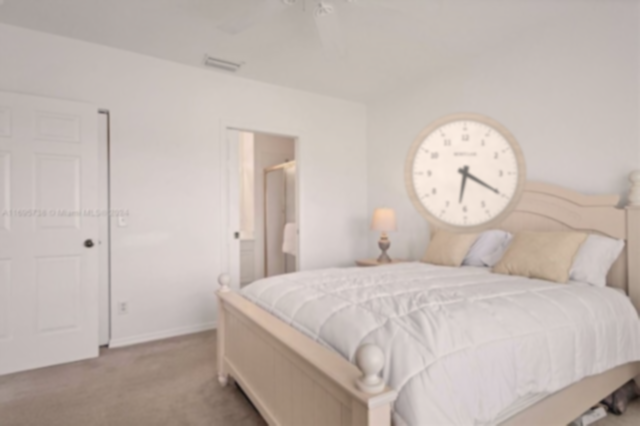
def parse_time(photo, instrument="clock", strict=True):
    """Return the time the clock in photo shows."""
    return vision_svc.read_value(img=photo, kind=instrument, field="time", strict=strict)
6:20
